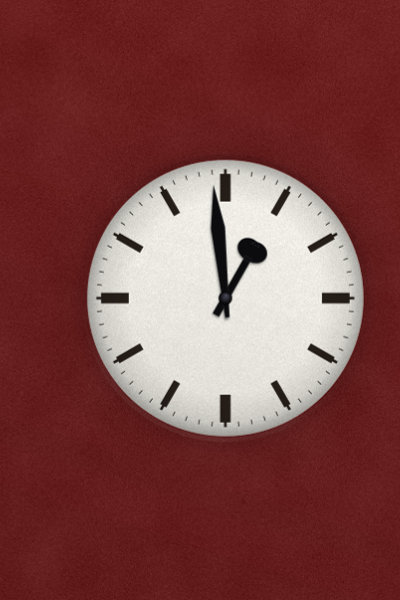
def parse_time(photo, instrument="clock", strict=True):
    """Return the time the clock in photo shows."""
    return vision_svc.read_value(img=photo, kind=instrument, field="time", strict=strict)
12:59
